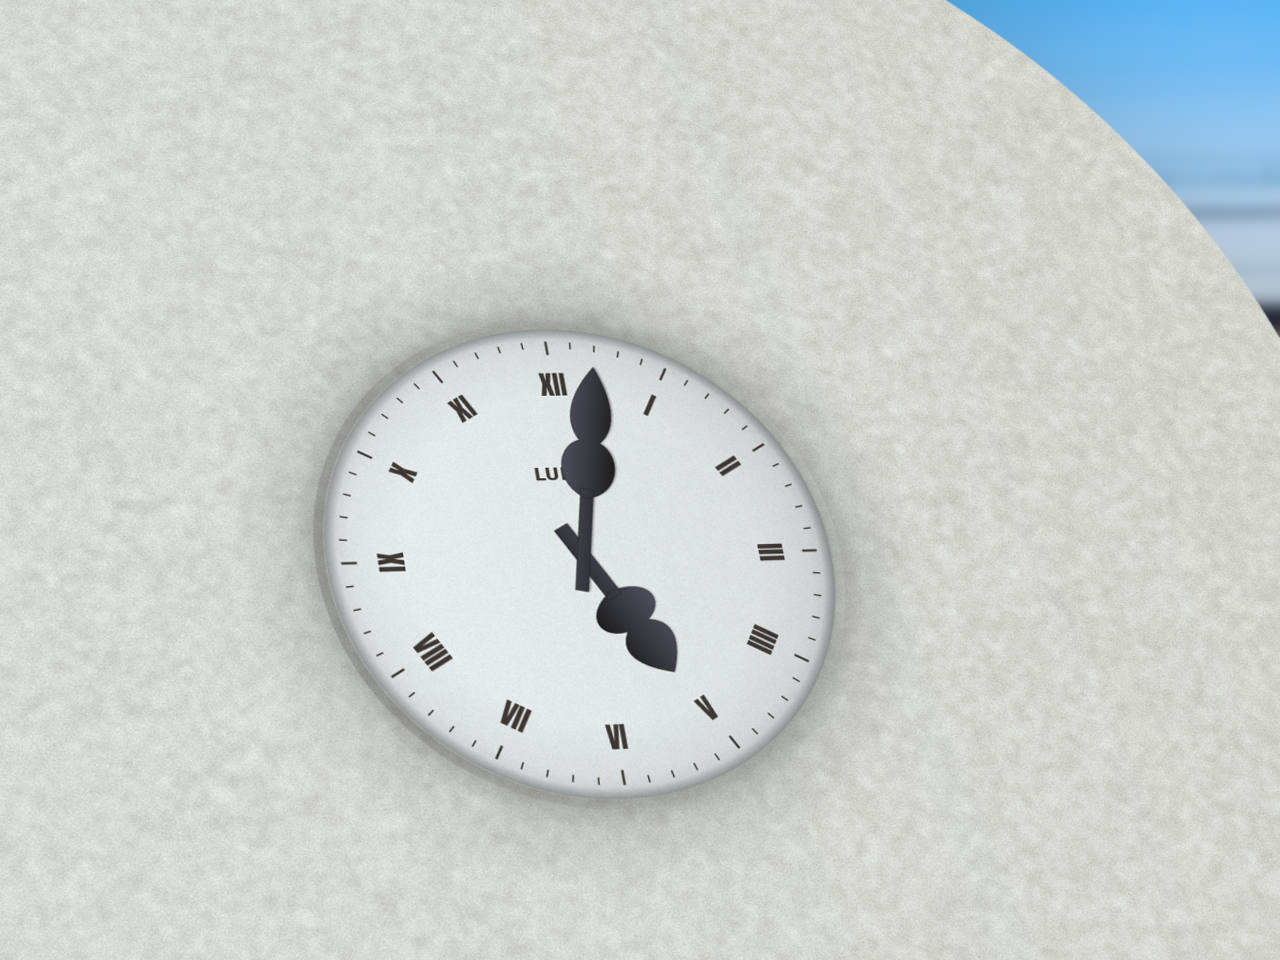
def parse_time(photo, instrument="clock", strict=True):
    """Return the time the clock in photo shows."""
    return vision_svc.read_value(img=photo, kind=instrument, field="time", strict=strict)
5:02
